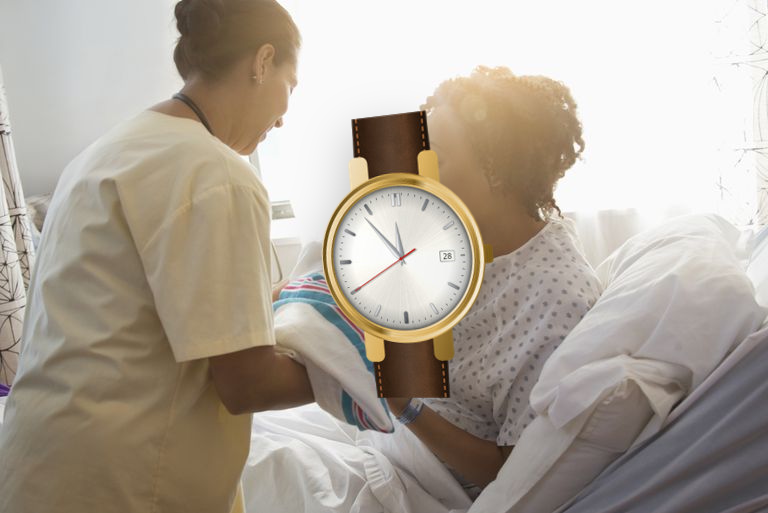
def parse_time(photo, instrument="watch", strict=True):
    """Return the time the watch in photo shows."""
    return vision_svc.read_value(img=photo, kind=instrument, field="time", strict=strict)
11:53:40
